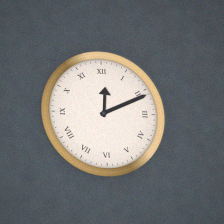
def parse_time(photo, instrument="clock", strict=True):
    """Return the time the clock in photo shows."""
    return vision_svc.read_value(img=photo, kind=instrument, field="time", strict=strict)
12:11
